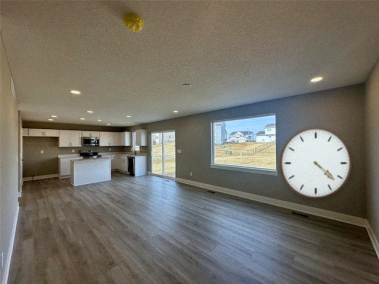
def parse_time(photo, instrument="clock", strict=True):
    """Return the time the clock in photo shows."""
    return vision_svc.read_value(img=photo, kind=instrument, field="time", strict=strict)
4:22
